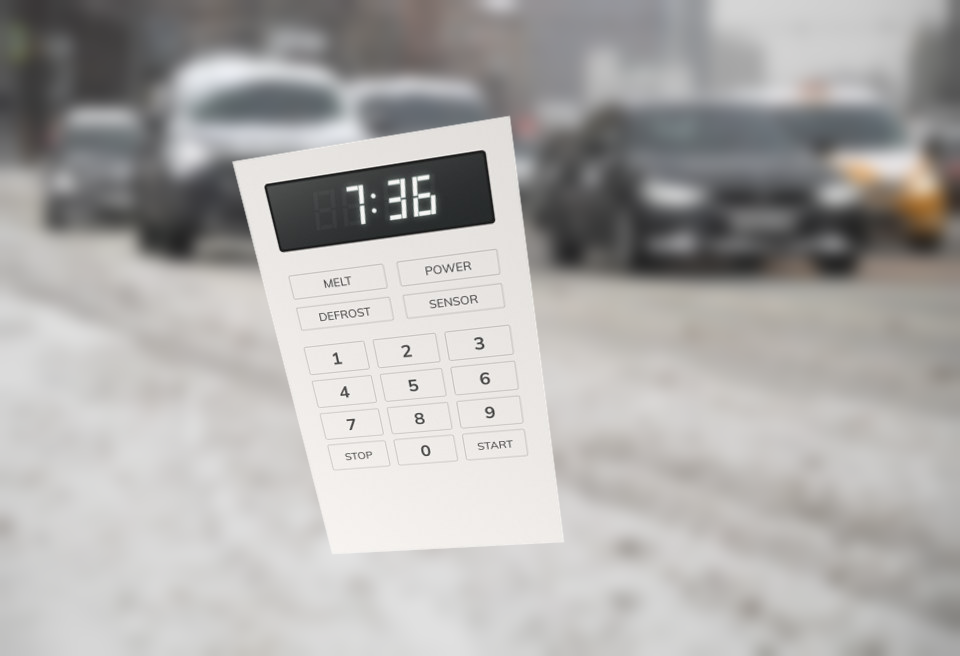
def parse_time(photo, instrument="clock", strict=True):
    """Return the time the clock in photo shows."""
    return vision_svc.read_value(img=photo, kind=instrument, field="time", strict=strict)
7:36
